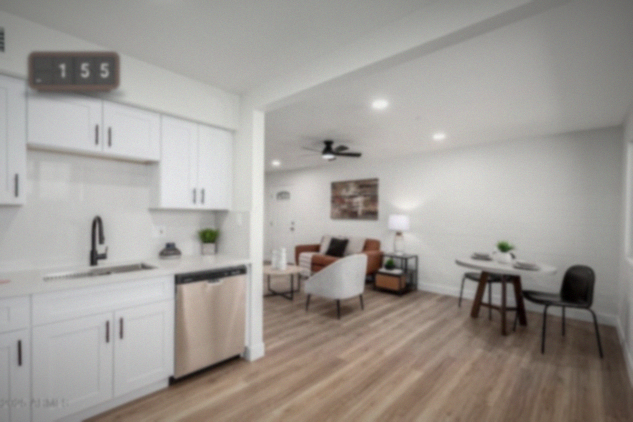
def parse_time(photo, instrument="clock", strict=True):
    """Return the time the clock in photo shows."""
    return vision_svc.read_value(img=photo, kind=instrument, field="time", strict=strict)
1:55
